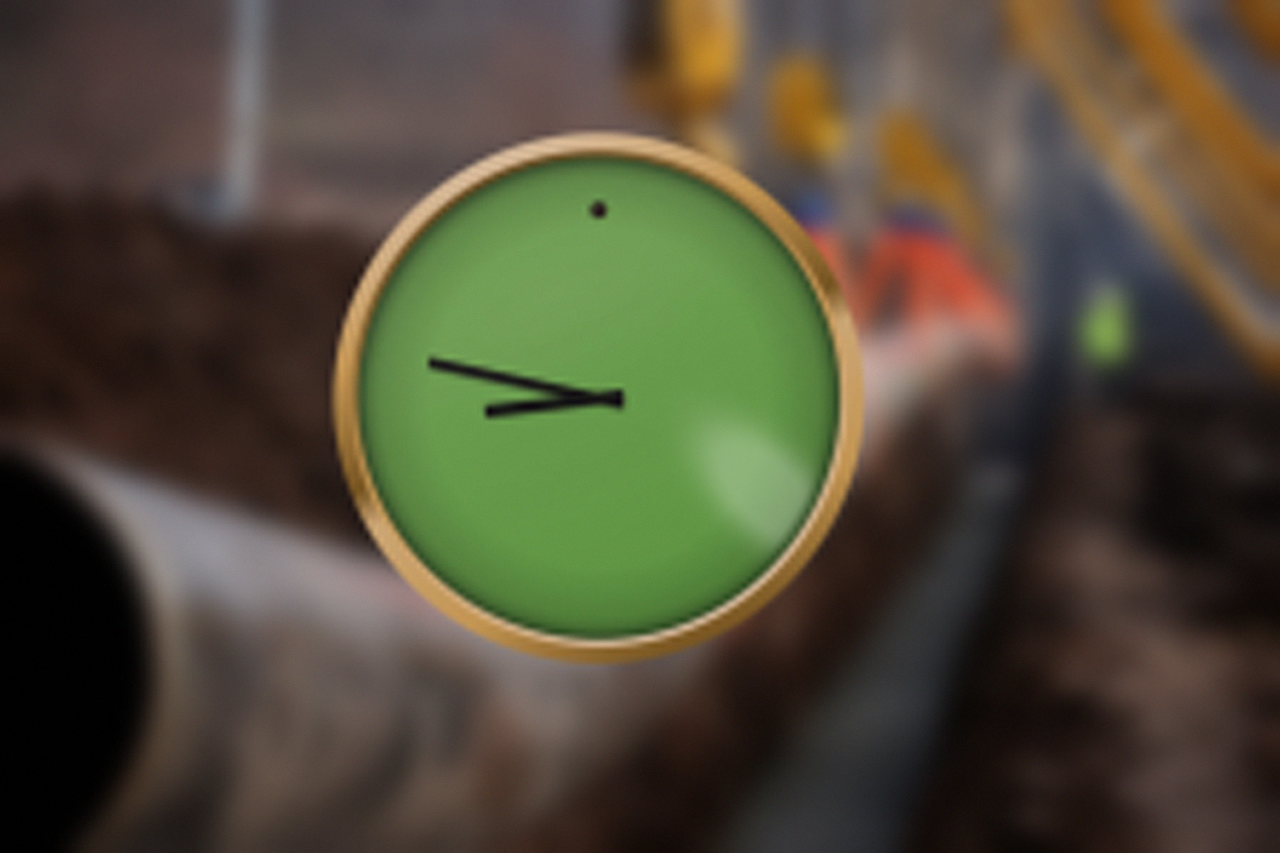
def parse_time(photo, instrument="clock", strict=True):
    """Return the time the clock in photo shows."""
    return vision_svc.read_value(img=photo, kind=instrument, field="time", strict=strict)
8:47
